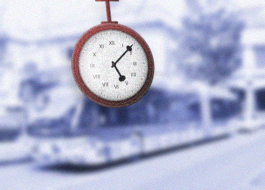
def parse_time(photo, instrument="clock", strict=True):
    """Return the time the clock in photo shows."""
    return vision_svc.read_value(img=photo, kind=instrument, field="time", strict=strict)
5:08
